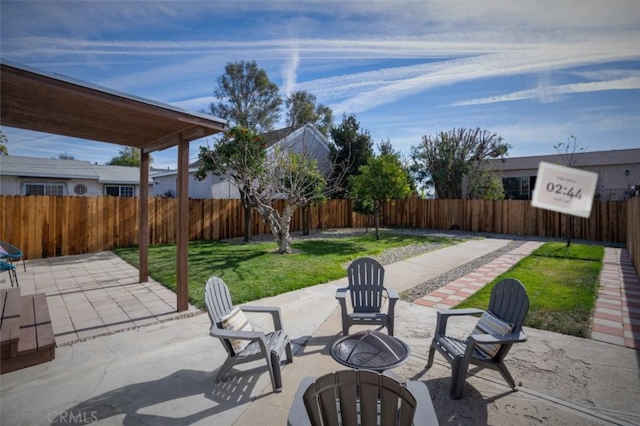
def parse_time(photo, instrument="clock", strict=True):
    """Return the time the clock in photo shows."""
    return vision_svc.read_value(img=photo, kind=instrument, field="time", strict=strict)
2:44
